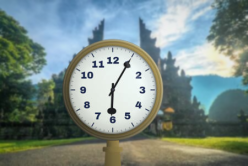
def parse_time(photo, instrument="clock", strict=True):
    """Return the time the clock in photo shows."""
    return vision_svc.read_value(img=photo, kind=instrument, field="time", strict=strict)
6:05
